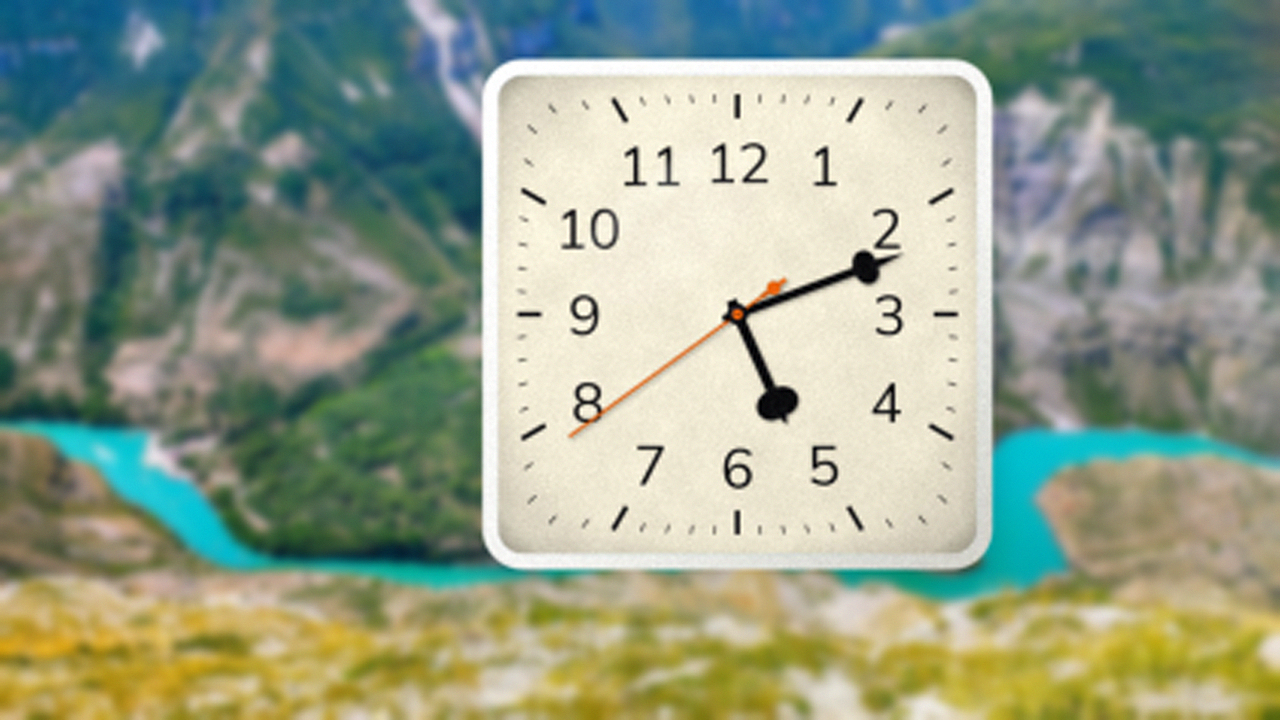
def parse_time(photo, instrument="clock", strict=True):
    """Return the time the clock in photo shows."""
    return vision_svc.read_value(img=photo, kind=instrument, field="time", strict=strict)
5:11:39
